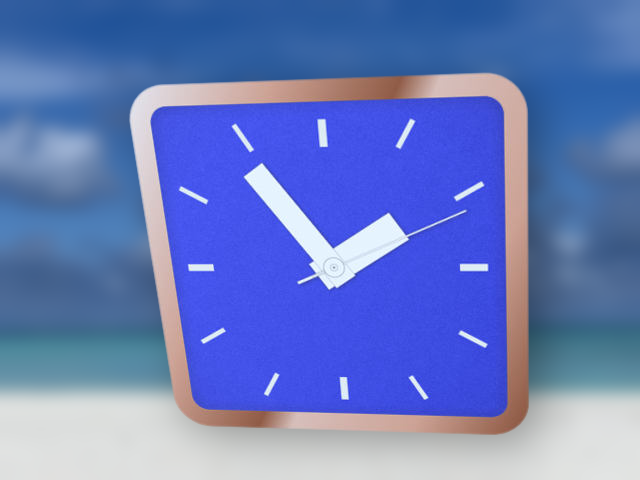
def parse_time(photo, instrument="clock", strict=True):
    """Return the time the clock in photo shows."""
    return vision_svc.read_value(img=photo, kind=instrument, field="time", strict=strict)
1:54:11
